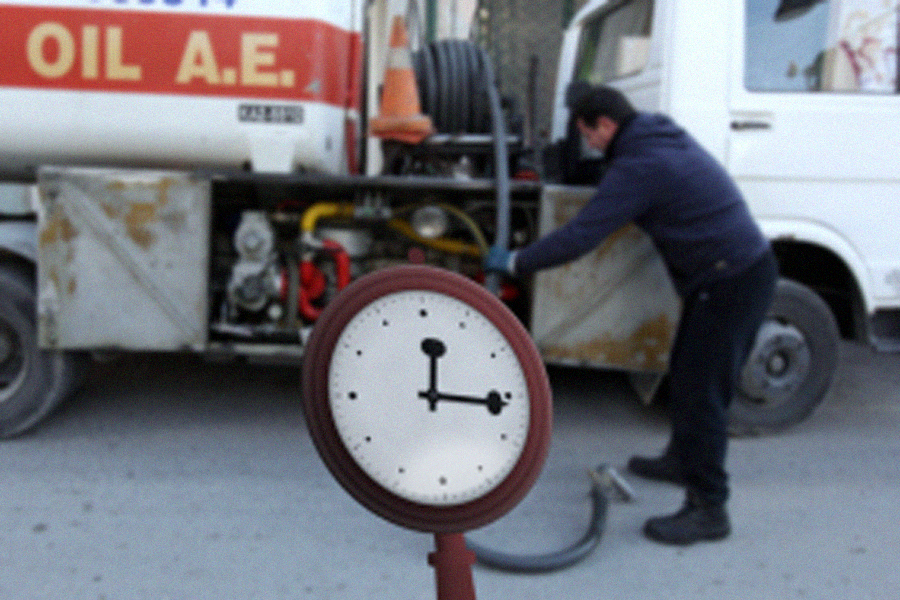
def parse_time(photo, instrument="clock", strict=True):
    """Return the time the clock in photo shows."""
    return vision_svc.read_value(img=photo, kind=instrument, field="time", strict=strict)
12:16
